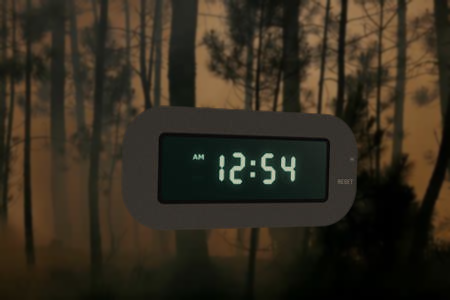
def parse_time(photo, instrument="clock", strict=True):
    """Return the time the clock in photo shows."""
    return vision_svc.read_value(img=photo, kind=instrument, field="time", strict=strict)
12:54
